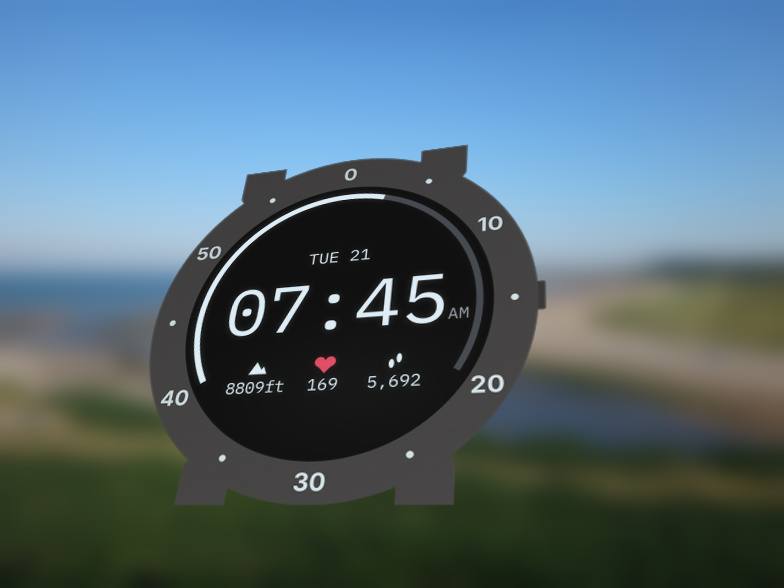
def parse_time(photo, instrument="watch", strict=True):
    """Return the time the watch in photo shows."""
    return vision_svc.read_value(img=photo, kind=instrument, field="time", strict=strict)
7:45
